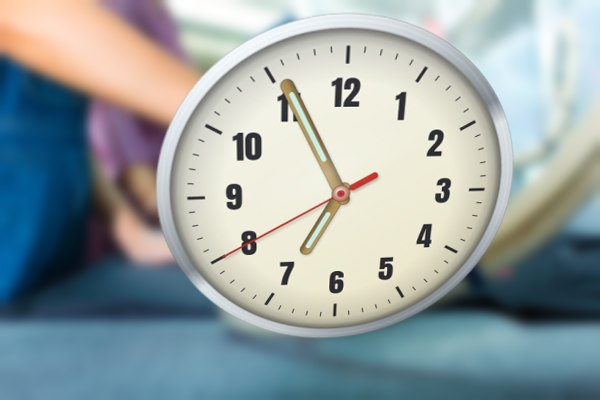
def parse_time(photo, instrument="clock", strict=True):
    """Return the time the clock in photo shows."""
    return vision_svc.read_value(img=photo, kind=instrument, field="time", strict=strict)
6:55:40
